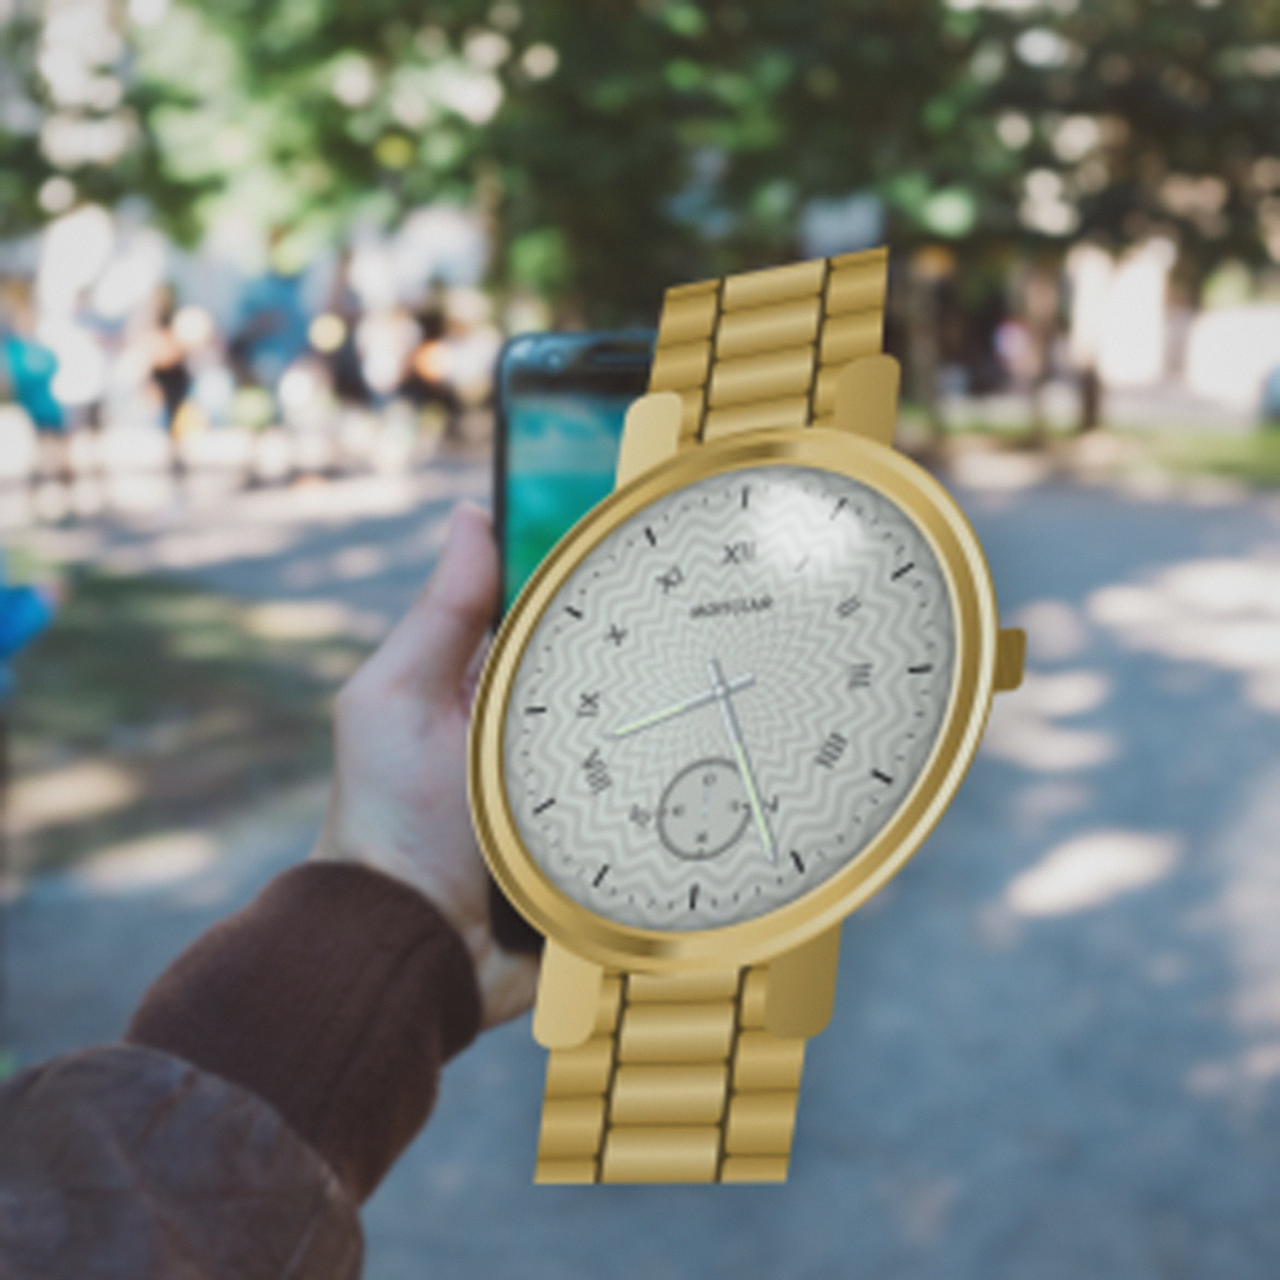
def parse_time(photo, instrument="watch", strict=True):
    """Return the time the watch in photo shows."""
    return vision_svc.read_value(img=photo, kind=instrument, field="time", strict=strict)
8:26
